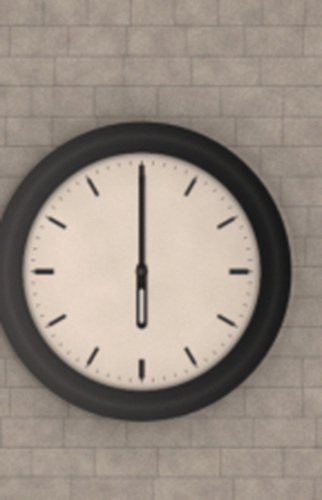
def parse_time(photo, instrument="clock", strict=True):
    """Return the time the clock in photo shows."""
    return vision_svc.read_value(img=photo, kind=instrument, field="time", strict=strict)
6:00
